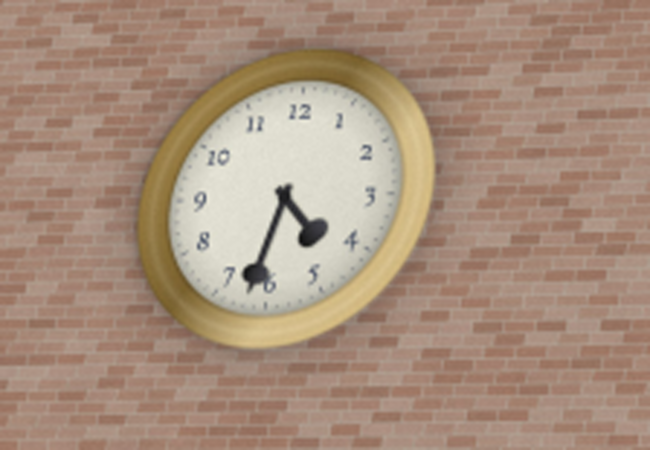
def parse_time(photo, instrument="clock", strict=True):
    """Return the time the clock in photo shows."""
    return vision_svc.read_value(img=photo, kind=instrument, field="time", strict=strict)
4:32
